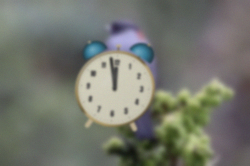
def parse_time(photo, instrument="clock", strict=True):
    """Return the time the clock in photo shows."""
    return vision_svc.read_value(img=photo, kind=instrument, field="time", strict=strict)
11:58
